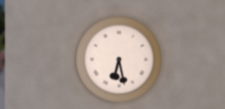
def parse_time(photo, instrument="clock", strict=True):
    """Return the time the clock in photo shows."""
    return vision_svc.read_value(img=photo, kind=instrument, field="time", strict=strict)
6:28
